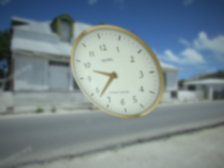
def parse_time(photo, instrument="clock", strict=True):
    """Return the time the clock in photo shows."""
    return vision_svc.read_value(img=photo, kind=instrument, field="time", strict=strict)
9:38
